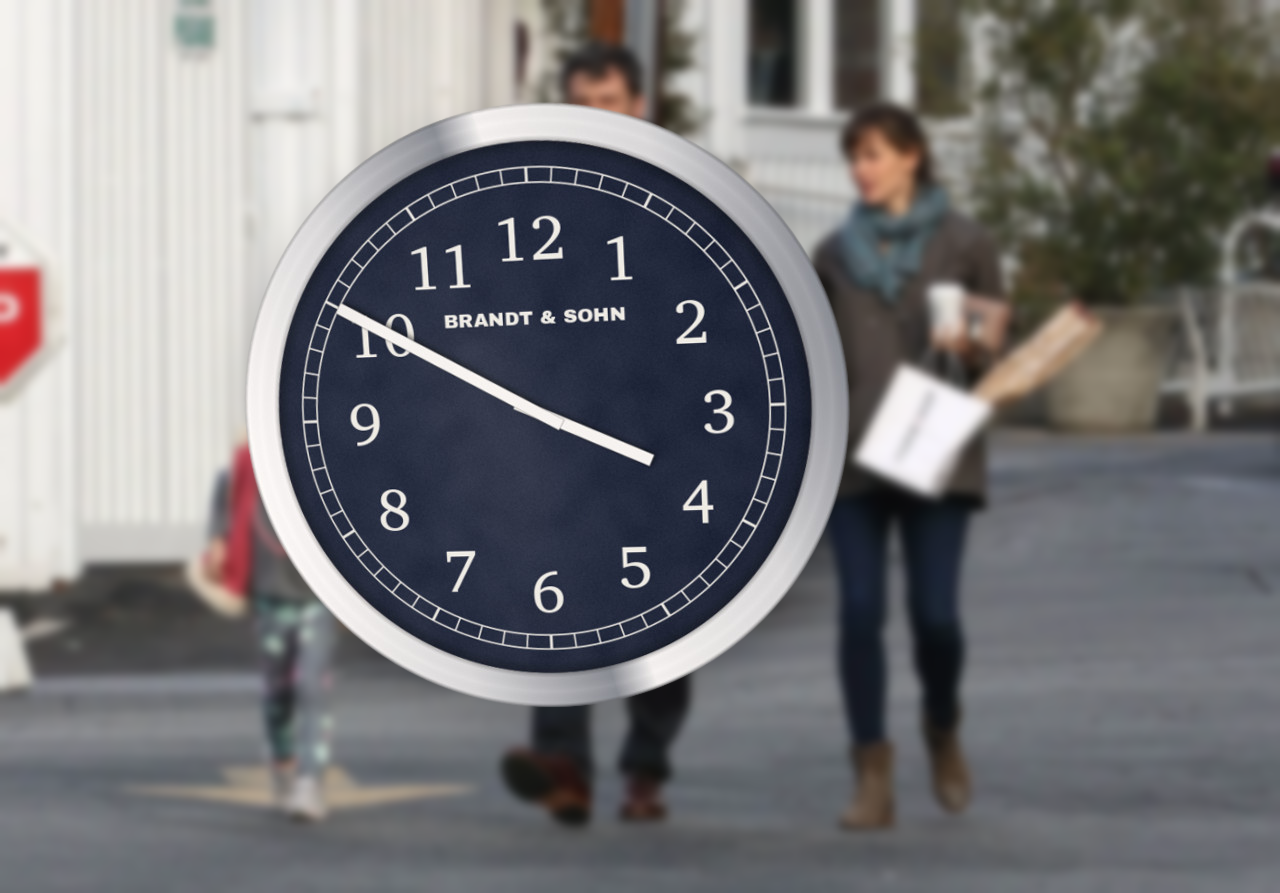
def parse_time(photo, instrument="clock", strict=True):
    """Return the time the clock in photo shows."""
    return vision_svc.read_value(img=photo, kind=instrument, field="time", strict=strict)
3:50
